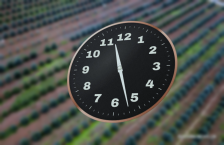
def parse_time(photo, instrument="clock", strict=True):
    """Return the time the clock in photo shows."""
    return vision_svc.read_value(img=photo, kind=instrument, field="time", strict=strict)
11:27
